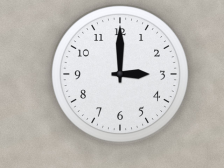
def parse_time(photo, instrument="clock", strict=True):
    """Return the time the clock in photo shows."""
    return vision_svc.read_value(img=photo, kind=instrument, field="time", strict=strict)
3:00
